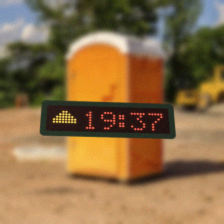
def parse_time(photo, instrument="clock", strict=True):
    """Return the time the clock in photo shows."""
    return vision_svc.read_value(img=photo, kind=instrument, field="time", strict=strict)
19:37
